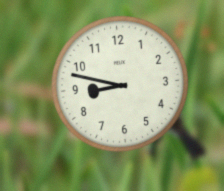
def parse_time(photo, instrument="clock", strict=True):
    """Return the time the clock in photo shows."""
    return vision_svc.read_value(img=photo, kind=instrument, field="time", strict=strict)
8:48
